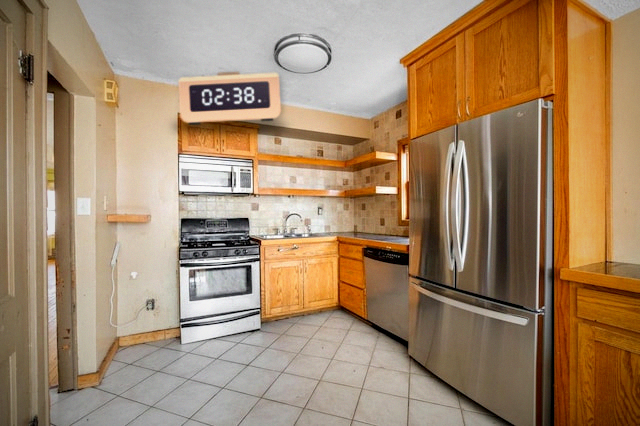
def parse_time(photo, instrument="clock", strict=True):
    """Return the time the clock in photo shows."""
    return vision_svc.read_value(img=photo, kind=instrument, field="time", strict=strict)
2:38
